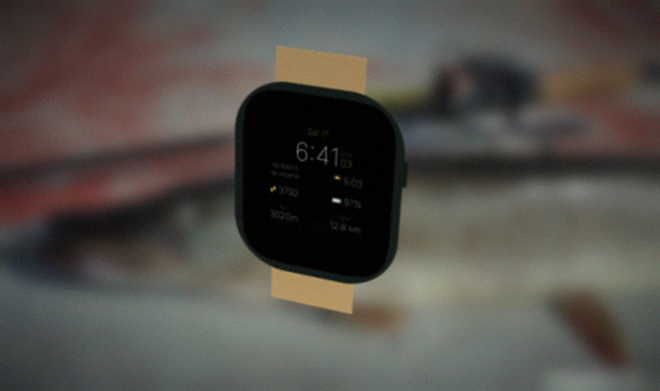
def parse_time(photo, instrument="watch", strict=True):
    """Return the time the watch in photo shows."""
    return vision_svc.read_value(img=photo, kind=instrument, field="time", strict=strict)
6:41
